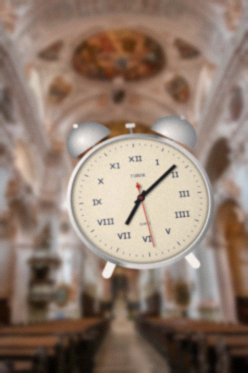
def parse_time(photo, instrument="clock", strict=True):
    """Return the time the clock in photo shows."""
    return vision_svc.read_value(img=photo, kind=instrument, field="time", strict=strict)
7:08:29
